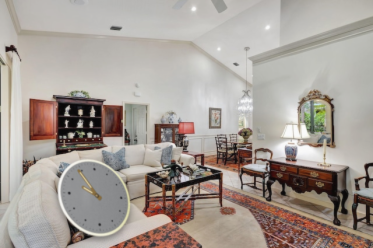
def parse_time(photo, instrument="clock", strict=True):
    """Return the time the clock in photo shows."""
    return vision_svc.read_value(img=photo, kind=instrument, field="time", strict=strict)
9:54
